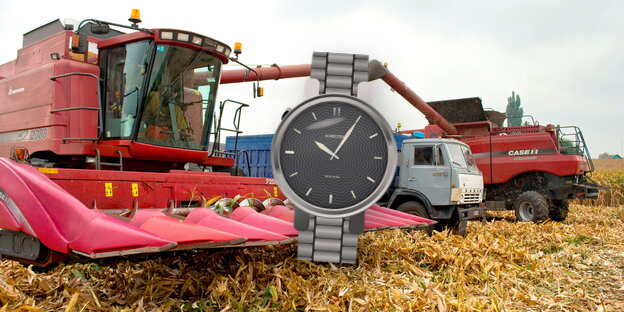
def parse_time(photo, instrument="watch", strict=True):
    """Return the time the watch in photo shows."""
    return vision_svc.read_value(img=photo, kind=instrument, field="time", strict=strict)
10:05
